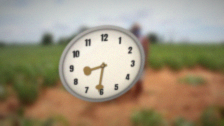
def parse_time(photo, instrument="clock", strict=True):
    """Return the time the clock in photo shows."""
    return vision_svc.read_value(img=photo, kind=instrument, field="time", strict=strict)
8:31
